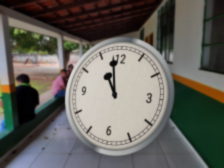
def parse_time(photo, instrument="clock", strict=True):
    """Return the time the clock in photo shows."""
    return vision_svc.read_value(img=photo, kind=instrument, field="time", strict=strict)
10:58
